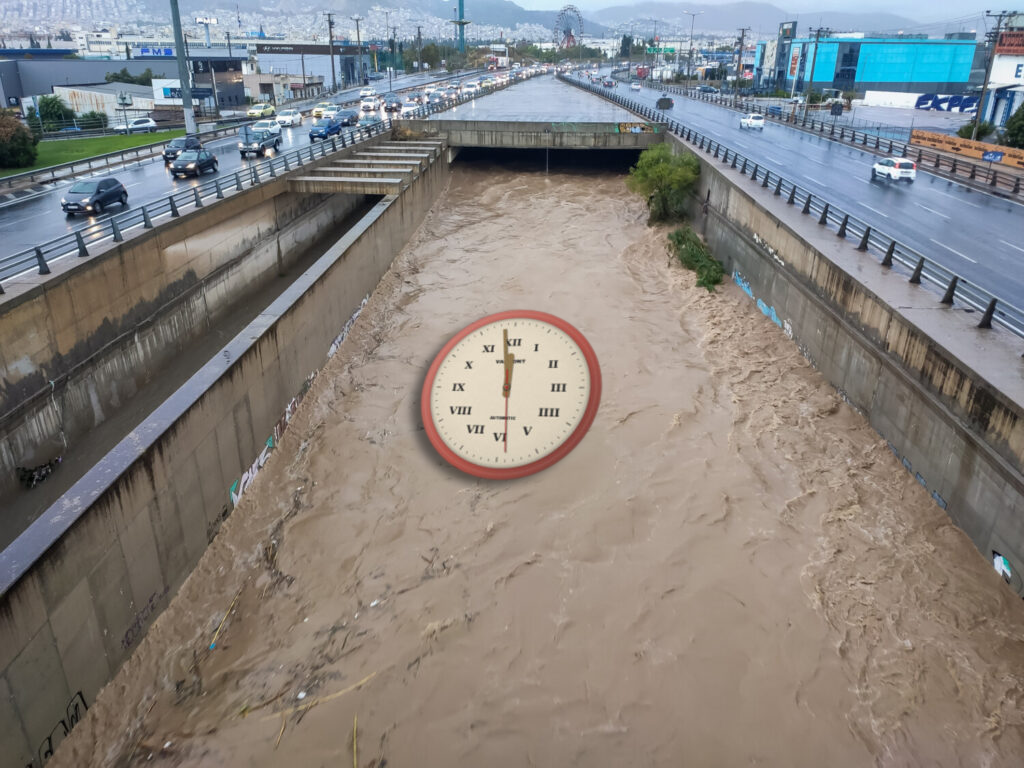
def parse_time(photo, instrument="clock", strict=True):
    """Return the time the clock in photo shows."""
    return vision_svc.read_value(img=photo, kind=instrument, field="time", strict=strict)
11:58:29
